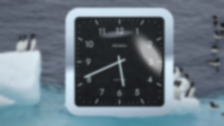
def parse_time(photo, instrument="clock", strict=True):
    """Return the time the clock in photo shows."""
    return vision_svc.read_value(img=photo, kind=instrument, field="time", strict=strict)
5:41
